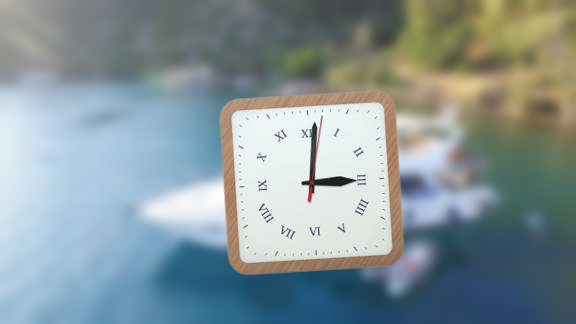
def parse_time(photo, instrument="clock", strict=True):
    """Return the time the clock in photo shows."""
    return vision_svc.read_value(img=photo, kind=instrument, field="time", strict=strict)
3:01:02
